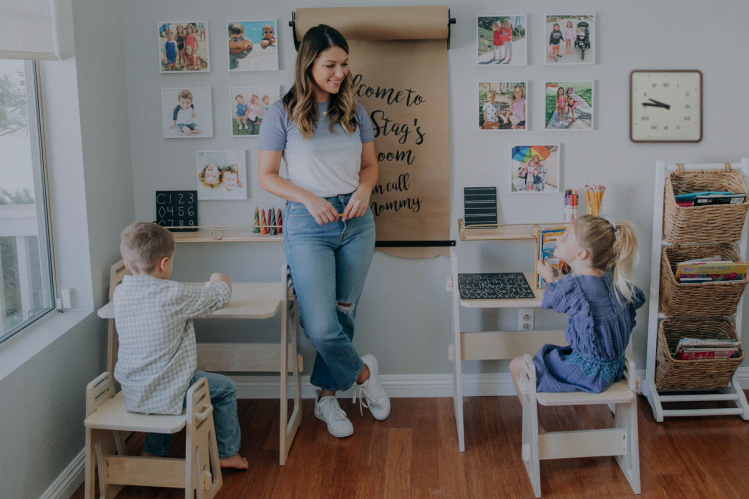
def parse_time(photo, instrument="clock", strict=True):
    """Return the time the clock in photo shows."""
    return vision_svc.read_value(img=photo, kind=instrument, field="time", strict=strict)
9:46
